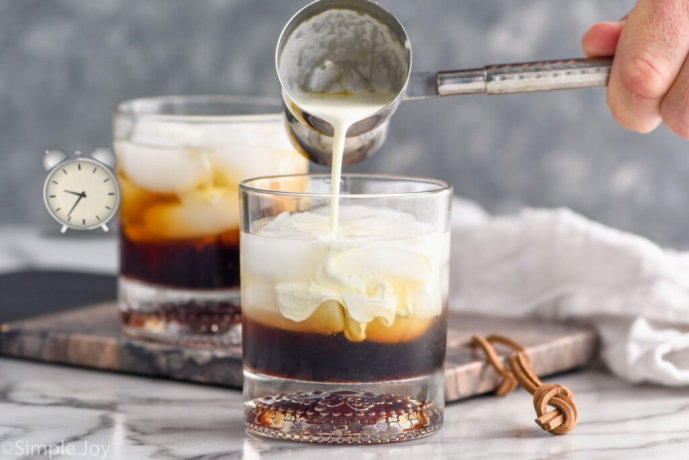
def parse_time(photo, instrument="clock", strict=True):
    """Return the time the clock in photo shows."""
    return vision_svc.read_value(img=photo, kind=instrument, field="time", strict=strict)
9:36
